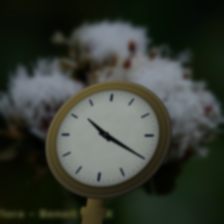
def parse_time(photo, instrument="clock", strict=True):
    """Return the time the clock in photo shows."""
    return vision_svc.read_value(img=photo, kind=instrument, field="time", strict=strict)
10:20
